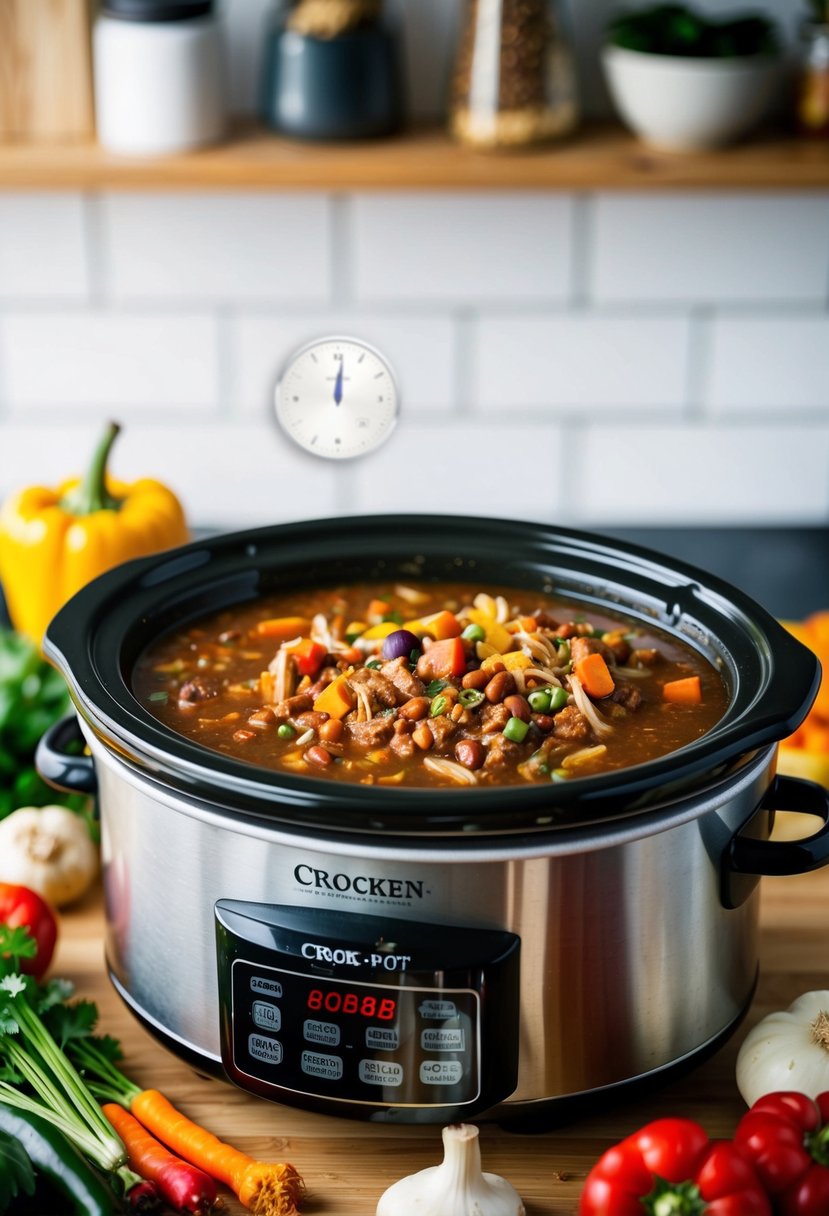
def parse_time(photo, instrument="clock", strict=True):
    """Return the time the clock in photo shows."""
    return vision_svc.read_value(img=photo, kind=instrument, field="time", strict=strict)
12:01
